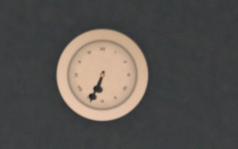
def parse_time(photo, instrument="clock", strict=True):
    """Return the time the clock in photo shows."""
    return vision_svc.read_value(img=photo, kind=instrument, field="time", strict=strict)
6:34
